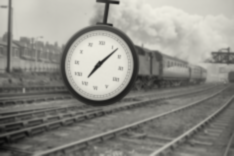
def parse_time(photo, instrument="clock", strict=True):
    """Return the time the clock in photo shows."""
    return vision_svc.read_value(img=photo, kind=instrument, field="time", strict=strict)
7:07
